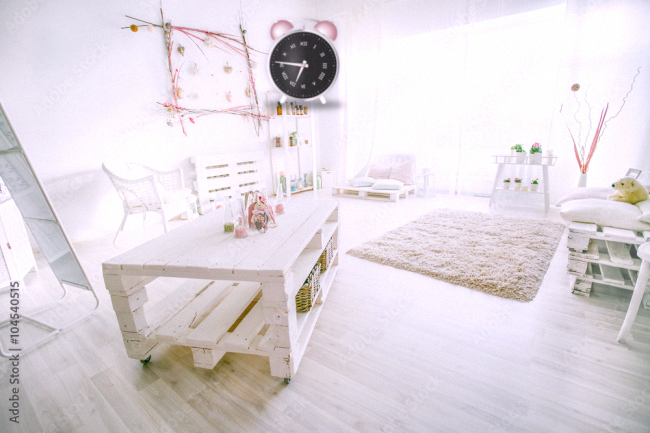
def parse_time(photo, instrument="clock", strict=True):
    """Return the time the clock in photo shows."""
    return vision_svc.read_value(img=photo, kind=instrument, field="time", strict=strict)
6:46
